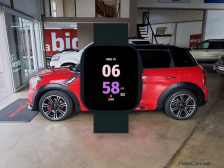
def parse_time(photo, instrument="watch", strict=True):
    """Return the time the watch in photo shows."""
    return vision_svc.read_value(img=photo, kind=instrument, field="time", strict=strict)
6:58
